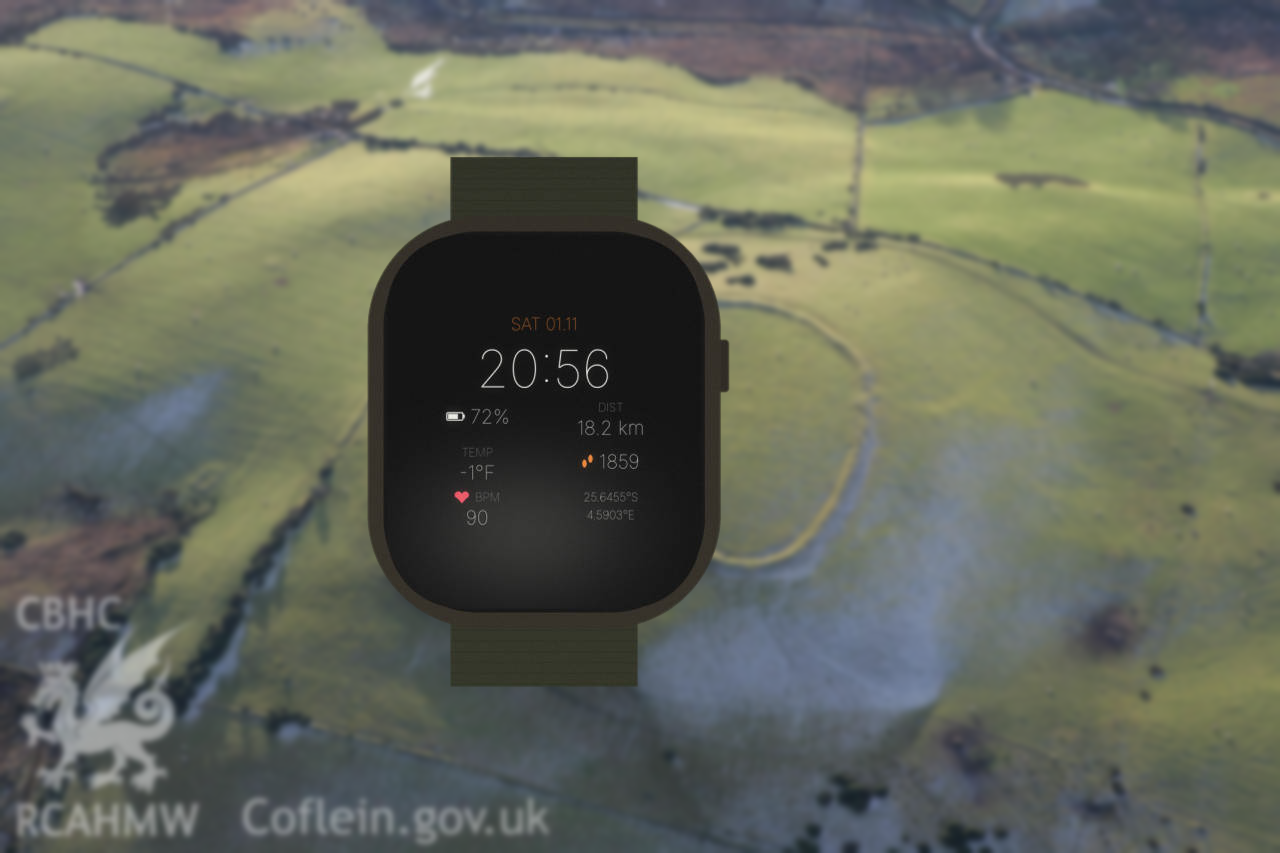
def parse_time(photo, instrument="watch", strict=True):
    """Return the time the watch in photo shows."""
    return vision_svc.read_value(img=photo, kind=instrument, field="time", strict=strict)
20:56
